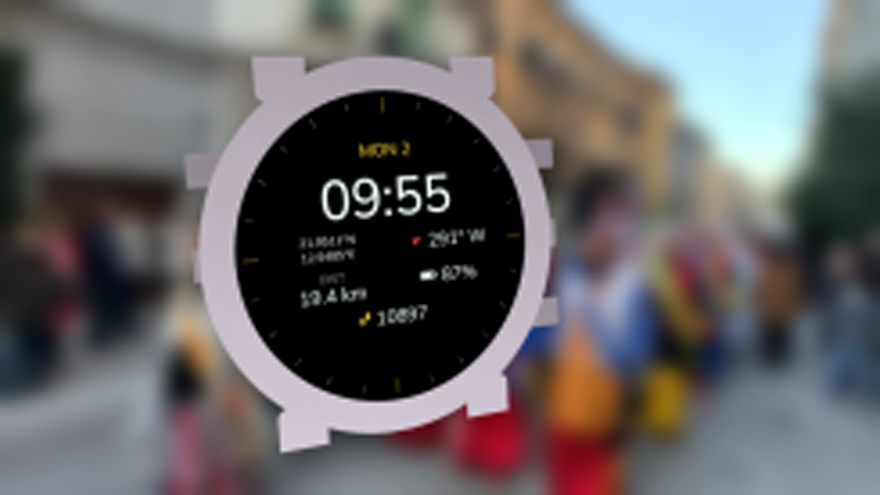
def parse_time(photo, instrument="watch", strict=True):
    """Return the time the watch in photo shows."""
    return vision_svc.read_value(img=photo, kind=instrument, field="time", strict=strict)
9:55
